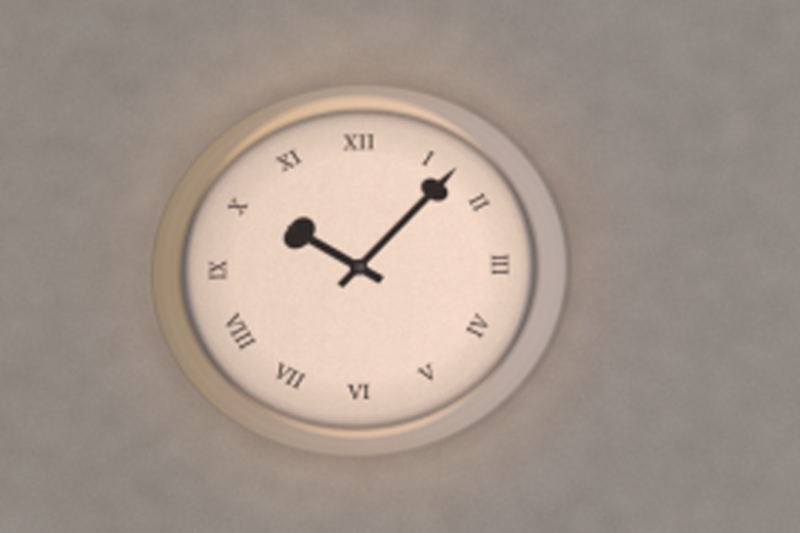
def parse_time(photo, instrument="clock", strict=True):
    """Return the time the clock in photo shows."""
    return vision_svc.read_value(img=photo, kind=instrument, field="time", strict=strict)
10:07
